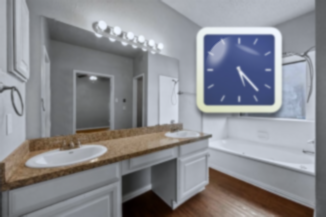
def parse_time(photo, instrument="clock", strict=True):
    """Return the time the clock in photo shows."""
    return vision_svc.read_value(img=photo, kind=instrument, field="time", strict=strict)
5:23
